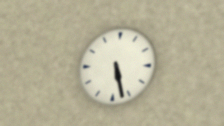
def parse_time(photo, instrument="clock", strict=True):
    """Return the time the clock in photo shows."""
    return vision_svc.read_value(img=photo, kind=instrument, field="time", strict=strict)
5:27
